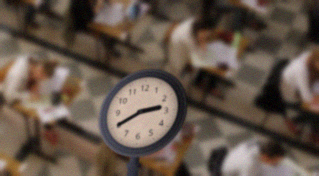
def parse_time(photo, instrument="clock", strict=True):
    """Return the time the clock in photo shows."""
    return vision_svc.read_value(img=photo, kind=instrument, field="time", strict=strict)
2:40
